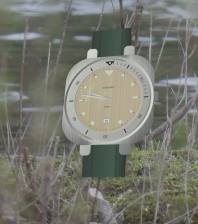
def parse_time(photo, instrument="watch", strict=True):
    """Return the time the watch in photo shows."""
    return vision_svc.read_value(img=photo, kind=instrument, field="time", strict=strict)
9:47
